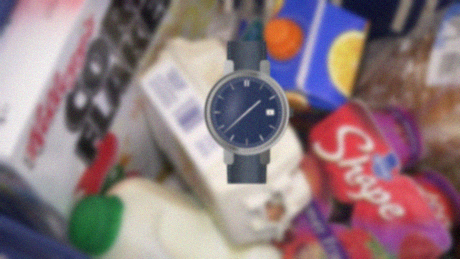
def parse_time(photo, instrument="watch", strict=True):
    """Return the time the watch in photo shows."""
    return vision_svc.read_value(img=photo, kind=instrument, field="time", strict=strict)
1:38
